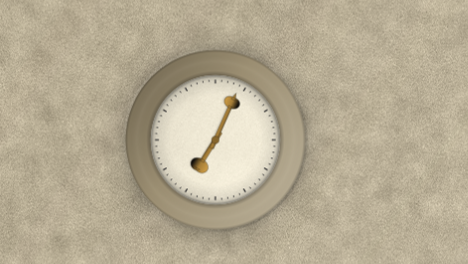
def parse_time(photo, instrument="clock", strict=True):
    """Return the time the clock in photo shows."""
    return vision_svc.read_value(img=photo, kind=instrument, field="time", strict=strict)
7:04
